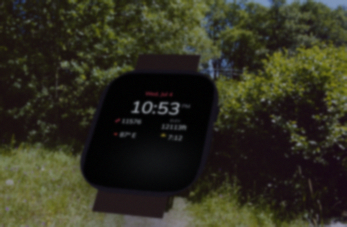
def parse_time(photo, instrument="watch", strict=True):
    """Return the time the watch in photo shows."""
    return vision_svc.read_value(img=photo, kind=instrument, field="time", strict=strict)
10:53
